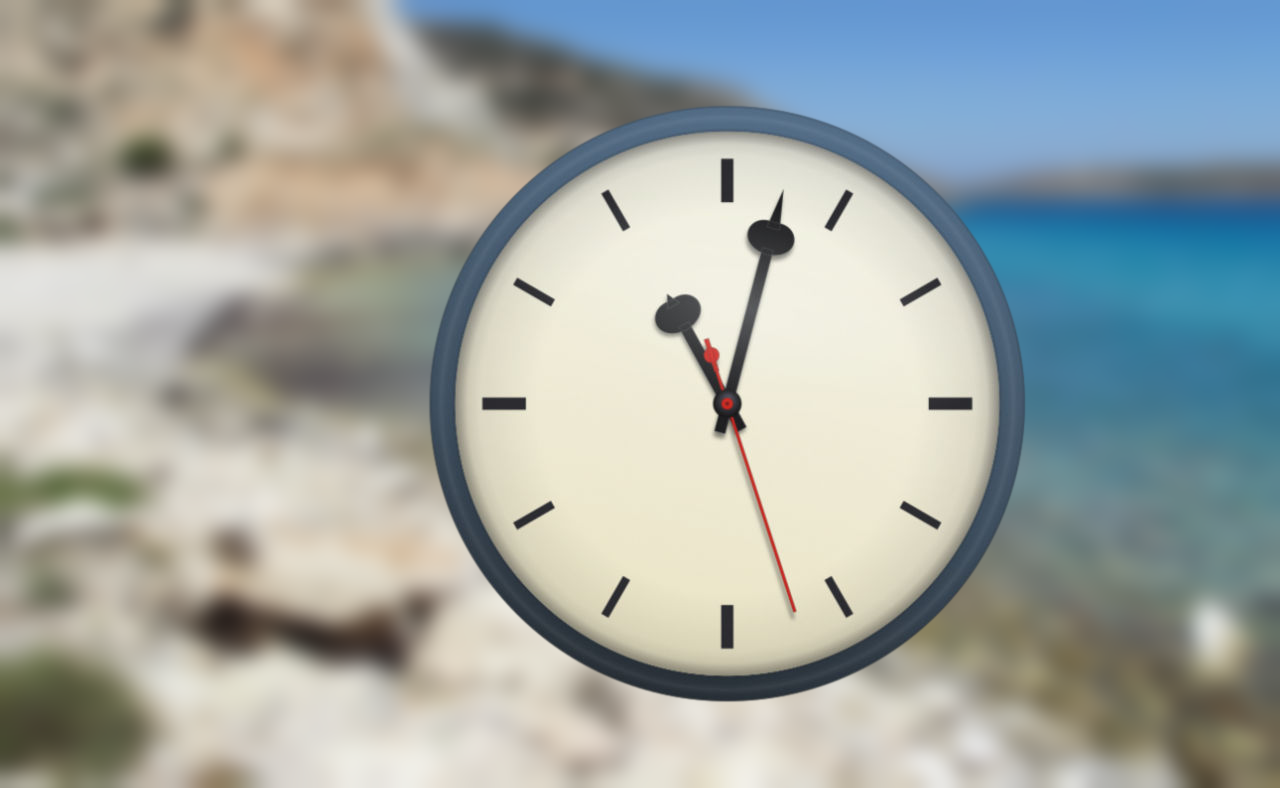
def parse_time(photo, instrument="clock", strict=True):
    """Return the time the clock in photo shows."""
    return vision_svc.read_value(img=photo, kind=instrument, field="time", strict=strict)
11:02:27
